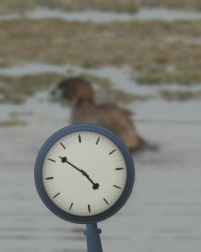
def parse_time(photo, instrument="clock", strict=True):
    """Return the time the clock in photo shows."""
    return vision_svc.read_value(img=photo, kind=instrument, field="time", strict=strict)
4:52
